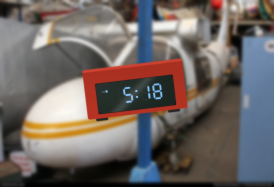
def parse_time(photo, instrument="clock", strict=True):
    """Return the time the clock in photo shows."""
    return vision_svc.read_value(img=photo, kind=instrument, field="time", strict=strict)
5:18
